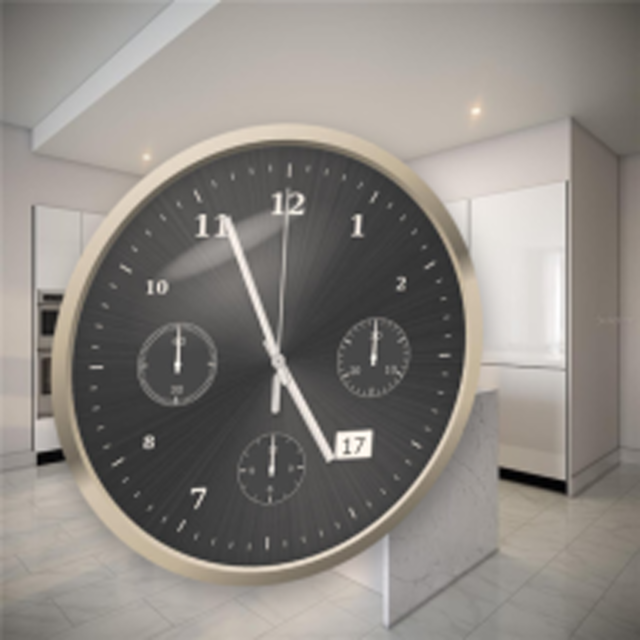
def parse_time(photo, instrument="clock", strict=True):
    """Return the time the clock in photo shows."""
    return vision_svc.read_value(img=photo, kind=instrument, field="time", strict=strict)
4:56
